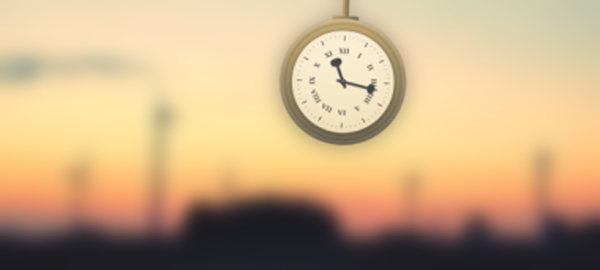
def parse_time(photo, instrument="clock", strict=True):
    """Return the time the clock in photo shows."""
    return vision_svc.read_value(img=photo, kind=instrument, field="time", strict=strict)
11:17
